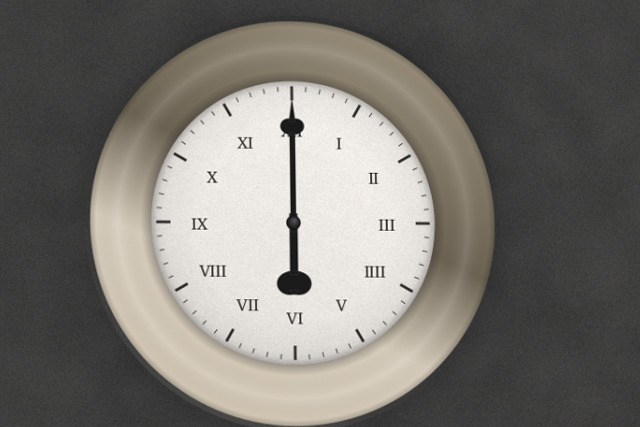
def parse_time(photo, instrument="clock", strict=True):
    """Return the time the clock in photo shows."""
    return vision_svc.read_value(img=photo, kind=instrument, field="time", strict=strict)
6:00
